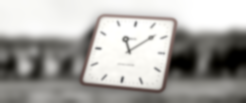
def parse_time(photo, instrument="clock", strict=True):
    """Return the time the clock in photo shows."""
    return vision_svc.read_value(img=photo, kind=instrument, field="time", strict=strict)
11:08
